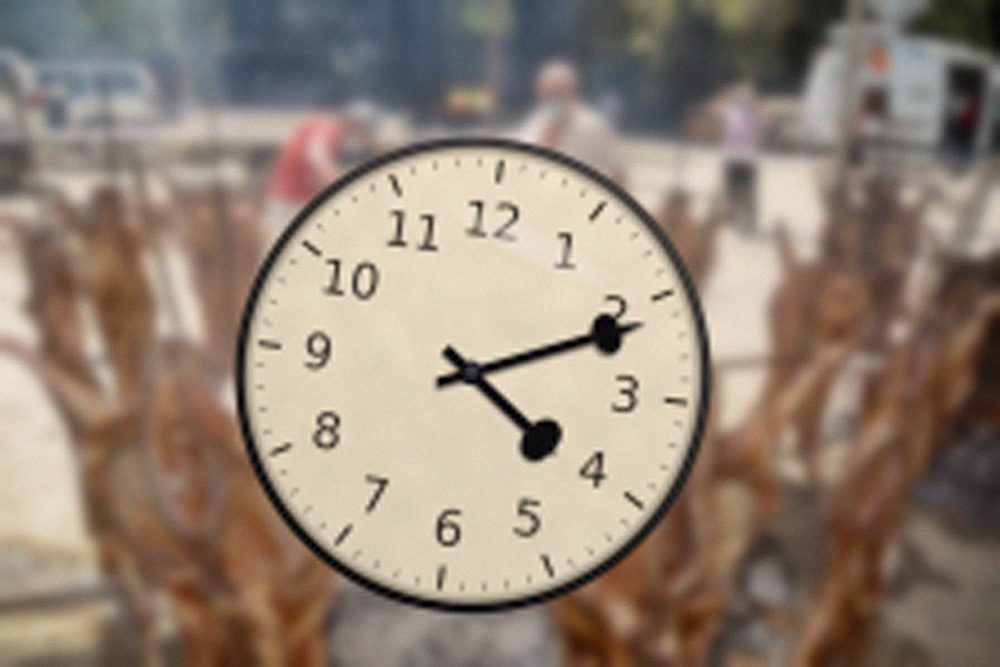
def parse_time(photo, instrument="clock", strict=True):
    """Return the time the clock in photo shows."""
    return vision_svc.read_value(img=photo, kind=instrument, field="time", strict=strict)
4:11
